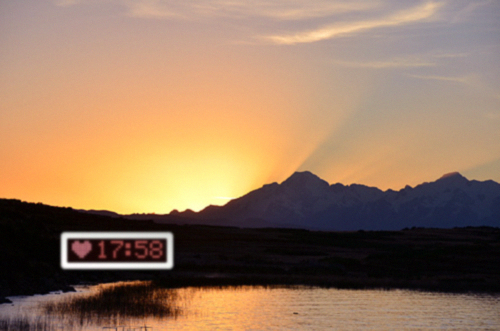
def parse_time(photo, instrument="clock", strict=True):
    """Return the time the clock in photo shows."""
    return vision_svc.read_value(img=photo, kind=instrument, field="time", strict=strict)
17:58
